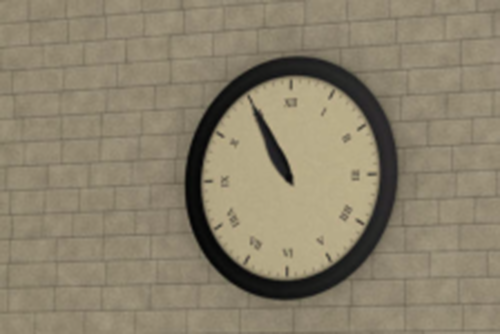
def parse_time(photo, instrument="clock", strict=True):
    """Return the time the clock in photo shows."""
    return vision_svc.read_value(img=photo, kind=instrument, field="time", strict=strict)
10:55
